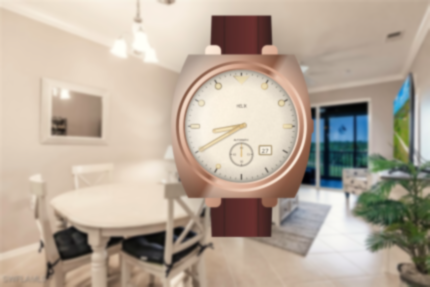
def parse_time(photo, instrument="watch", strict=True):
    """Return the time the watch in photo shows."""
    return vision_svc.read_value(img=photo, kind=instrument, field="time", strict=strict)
8:40
